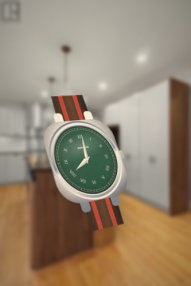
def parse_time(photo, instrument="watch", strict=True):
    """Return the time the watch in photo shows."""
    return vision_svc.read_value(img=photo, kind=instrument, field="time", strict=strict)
8:01
